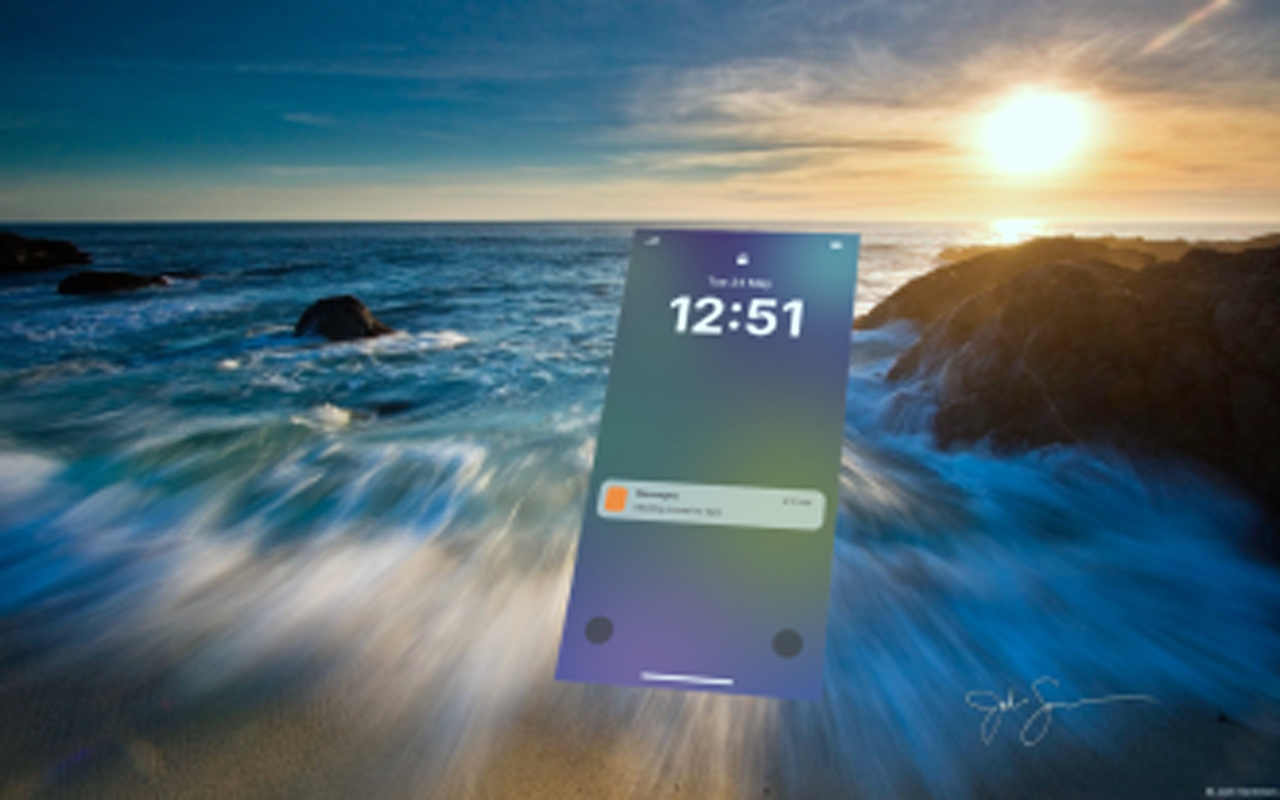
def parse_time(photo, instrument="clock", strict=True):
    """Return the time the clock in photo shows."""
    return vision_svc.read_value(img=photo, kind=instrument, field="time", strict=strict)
12:51
